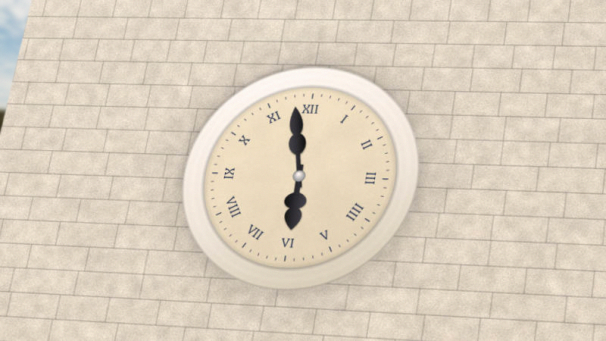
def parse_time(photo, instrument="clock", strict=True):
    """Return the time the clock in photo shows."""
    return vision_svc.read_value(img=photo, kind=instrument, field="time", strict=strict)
5:58
